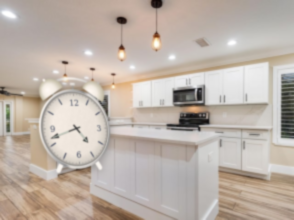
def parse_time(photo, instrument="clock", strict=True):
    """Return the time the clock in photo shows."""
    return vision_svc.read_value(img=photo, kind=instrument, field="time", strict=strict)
4:42
